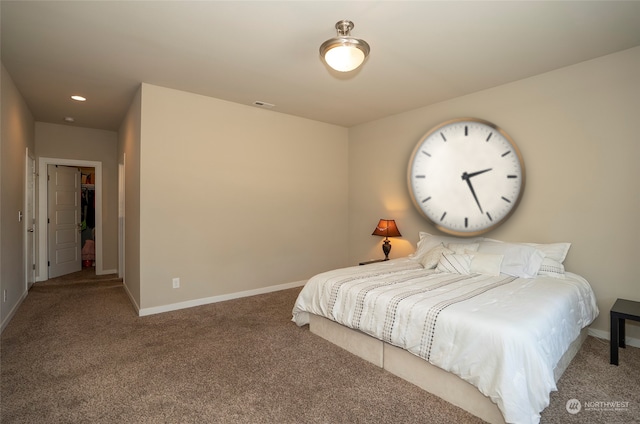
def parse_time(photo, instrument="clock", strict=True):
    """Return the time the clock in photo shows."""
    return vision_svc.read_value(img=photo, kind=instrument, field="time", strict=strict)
2:26
